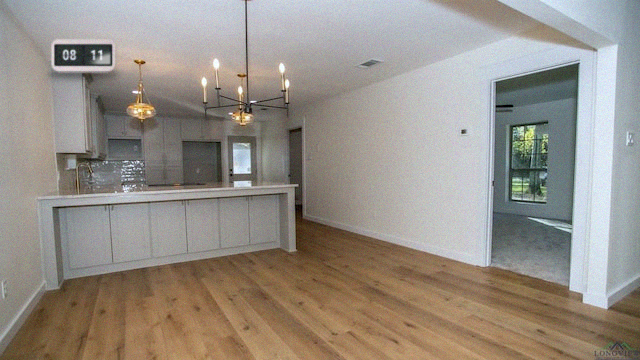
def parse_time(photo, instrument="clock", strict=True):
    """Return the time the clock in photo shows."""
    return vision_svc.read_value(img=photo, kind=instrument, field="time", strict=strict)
8:11
